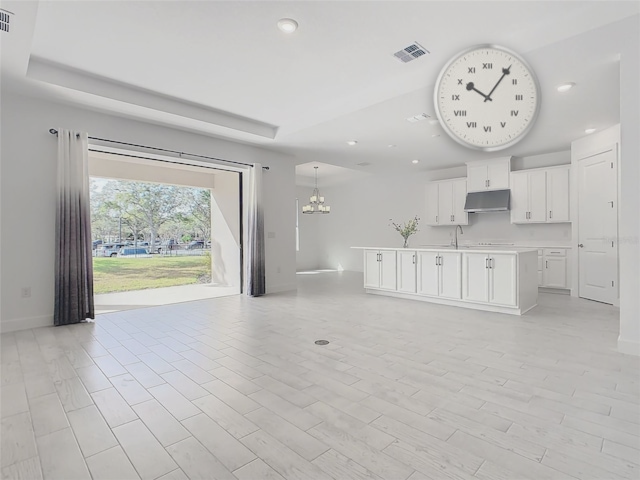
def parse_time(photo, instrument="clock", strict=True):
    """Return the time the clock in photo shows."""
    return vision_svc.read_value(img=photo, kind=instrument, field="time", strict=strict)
10:06
